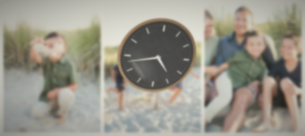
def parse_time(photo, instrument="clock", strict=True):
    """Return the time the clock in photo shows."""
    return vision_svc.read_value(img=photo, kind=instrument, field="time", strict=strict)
4:43
